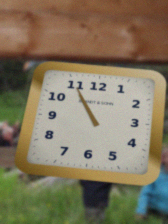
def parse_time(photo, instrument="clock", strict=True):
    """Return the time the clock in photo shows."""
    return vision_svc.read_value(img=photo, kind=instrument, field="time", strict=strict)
10:55
